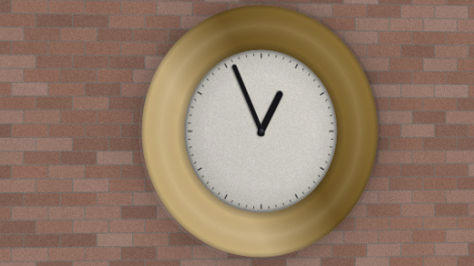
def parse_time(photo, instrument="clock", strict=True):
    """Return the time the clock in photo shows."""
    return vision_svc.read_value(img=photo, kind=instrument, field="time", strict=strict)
12:56
